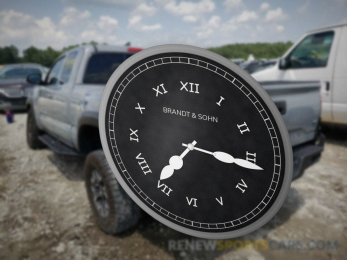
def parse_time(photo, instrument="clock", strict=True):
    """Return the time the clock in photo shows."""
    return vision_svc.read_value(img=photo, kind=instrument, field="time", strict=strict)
7:16
